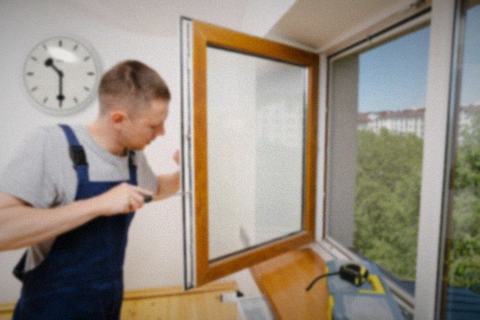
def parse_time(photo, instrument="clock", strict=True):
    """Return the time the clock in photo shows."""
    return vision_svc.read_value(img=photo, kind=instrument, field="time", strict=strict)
10:30
